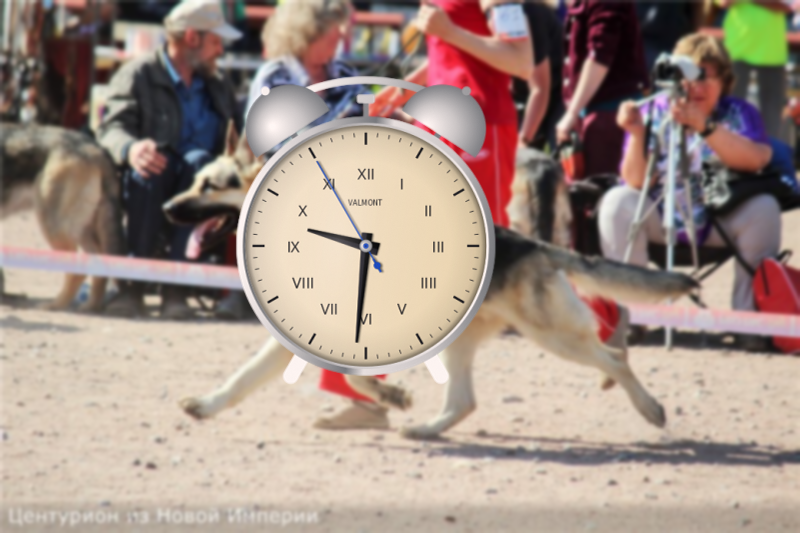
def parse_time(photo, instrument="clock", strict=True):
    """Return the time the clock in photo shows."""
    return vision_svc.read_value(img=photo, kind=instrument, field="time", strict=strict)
9:30:55
